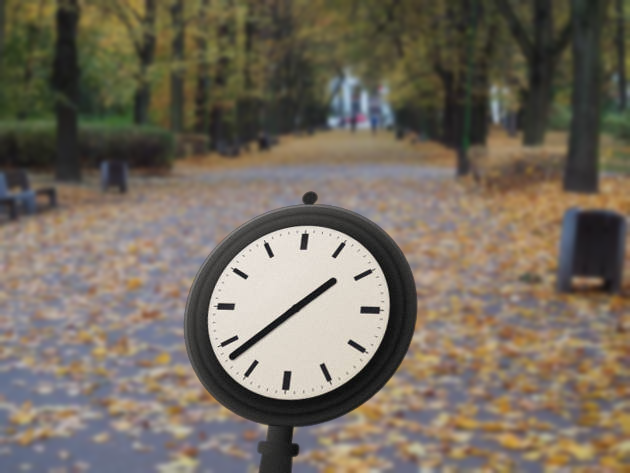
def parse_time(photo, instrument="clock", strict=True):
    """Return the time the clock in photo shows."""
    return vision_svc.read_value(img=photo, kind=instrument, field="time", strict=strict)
1:38
